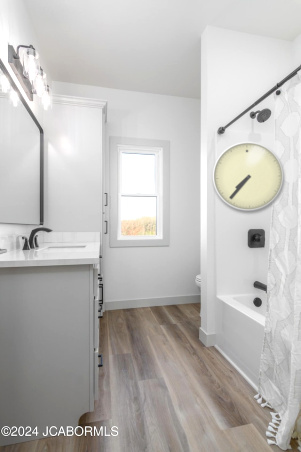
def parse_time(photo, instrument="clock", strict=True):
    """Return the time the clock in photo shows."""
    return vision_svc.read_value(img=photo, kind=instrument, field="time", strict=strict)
7:37
